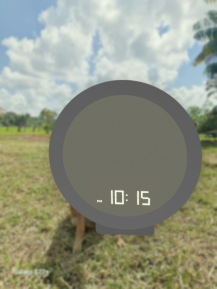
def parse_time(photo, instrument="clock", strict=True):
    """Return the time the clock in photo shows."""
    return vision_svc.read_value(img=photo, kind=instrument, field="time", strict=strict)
10:15
